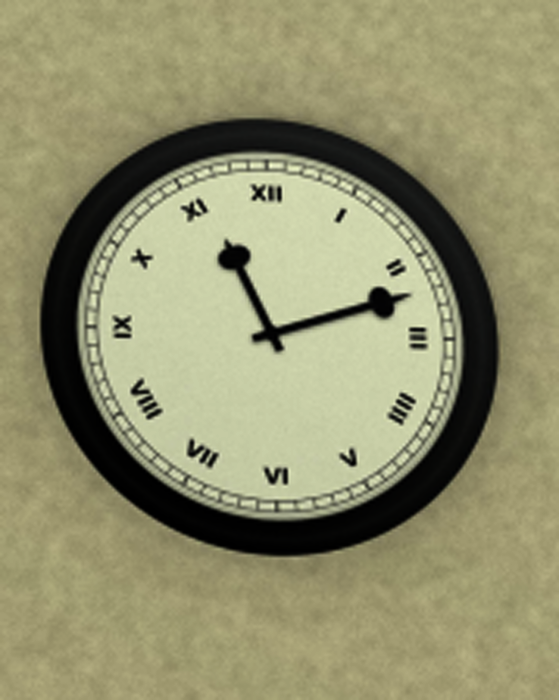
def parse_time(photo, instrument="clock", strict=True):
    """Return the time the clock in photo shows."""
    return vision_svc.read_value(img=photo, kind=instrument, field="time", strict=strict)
11:12
